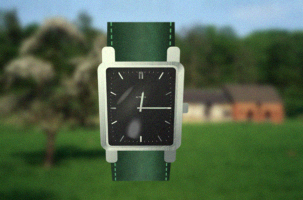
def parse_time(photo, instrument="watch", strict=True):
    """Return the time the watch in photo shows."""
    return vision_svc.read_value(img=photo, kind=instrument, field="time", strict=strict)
12:15
